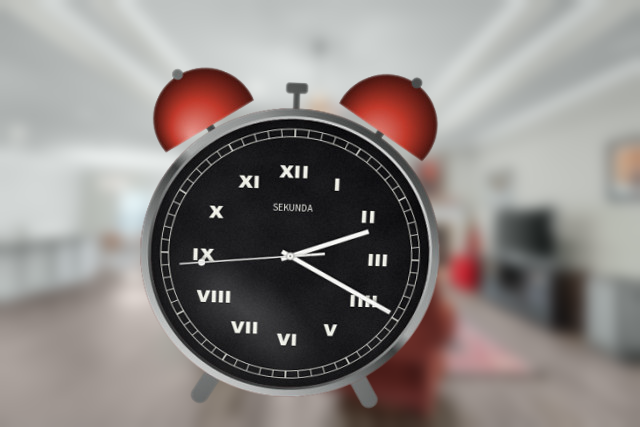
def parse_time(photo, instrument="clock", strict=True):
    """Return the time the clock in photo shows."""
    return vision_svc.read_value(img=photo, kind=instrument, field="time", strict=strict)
2:19:44
